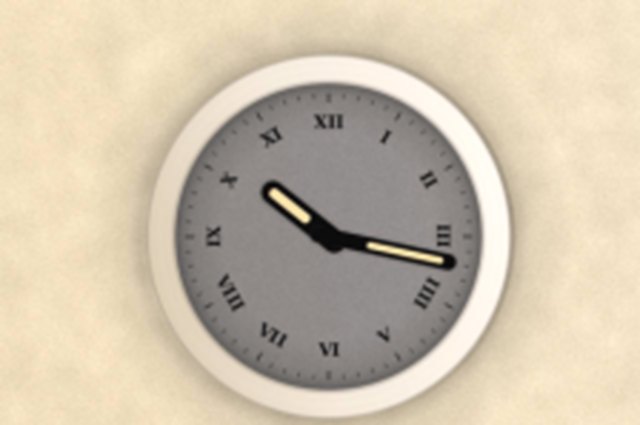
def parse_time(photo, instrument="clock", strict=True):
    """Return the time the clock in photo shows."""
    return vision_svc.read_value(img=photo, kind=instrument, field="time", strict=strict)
10:17
